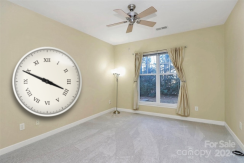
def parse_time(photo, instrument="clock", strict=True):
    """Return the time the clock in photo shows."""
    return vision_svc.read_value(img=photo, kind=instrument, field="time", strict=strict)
3:49
